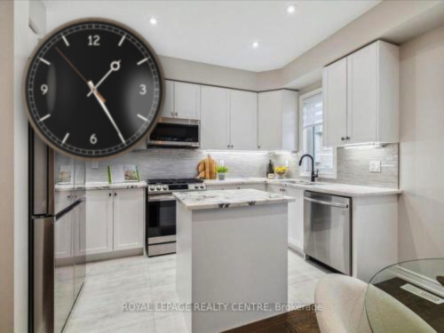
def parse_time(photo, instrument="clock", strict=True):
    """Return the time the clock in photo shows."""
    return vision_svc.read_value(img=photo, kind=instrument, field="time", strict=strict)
1:24:53
